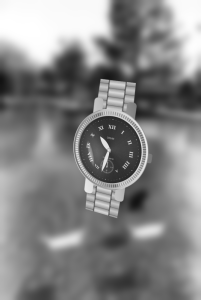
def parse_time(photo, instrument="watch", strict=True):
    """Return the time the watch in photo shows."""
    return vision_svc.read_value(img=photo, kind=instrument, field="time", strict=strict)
10:32
